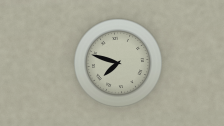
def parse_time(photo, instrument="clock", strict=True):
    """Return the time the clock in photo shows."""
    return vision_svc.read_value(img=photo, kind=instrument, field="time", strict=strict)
7:49
